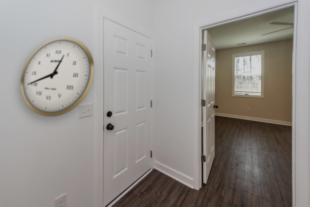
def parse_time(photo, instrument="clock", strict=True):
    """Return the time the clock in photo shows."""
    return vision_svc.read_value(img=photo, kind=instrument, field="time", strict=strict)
12:41
